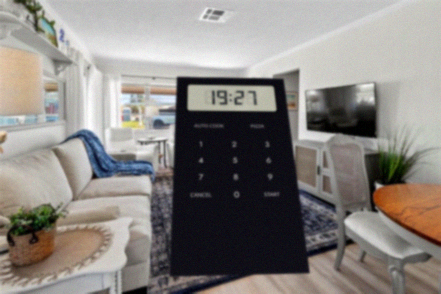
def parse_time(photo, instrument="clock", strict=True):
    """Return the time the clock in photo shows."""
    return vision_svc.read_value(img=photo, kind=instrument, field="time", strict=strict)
19:27
